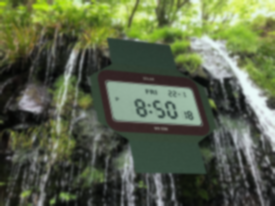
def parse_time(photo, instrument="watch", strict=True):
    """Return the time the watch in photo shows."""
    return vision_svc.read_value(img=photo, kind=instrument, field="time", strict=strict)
8:50
